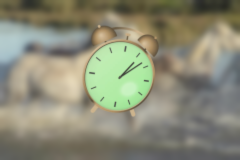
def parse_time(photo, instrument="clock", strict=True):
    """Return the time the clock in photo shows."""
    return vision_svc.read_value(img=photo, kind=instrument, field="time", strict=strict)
1:08
